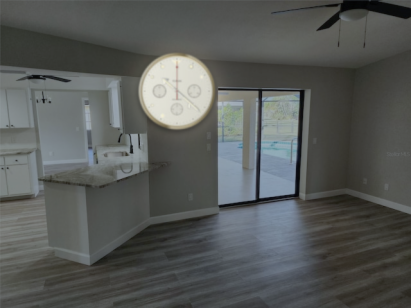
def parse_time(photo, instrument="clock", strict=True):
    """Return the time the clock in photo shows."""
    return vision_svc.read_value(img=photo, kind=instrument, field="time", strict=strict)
10:22
